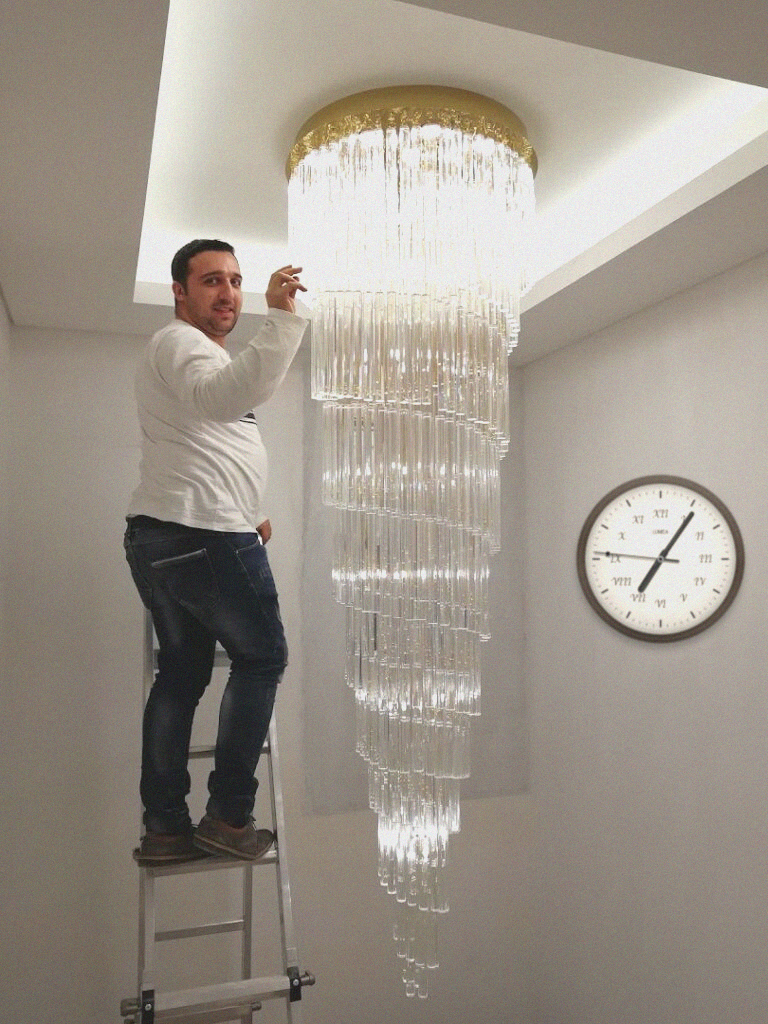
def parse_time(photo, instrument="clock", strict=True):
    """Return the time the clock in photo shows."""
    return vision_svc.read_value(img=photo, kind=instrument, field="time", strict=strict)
7:05:46
